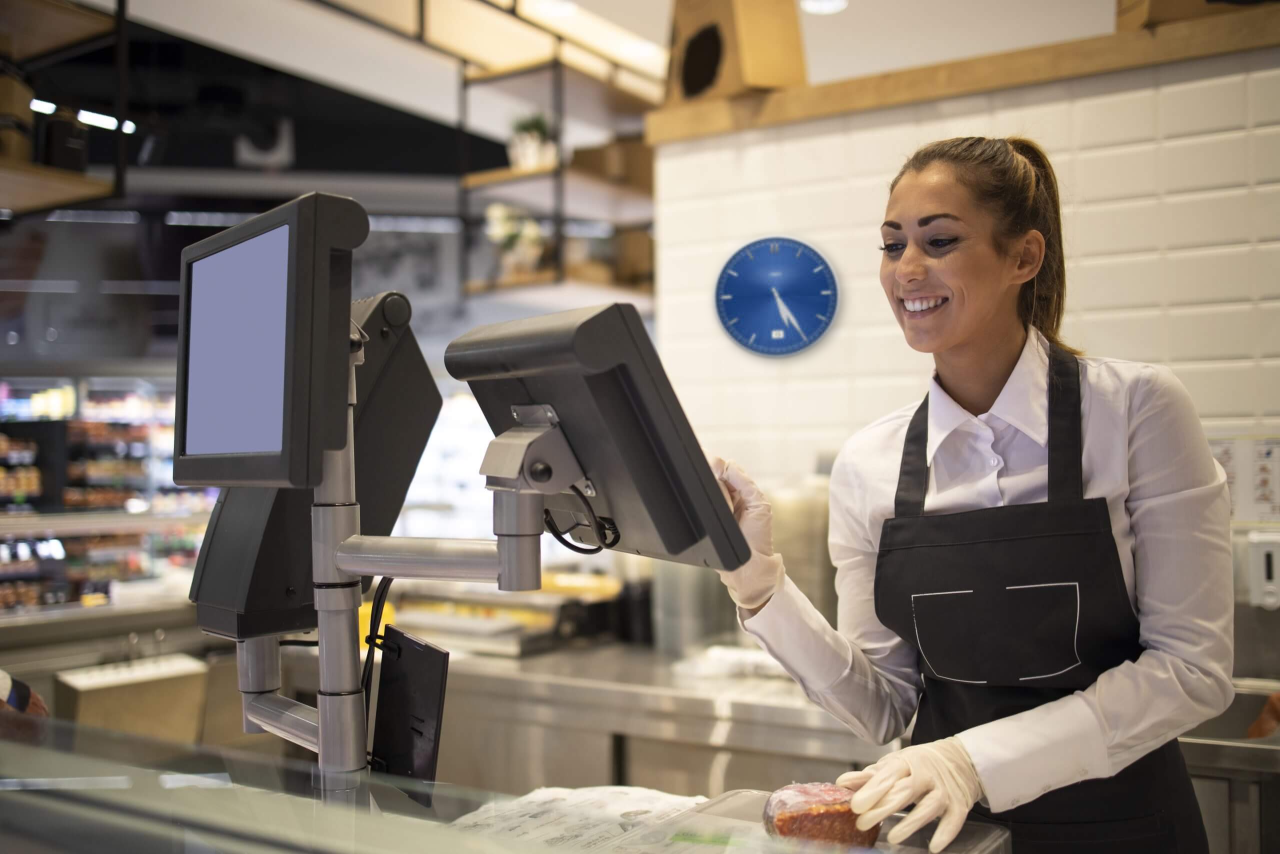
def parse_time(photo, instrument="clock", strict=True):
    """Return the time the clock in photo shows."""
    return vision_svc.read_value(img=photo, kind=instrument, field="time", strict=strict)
5:25
